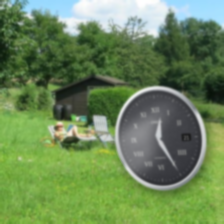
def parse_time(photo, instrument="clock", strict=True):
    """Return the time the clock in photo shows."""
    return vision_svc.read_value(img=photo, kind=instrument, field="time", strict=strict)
12:25
